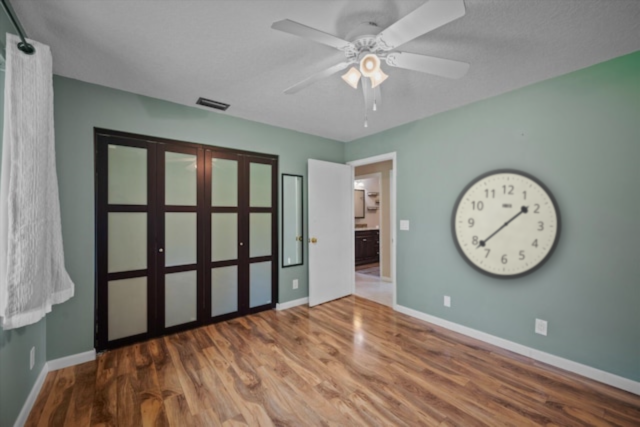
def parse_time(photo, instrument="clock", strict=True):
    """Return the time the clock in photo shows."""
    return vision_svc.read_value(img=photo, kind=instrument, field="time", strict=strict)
1:38
